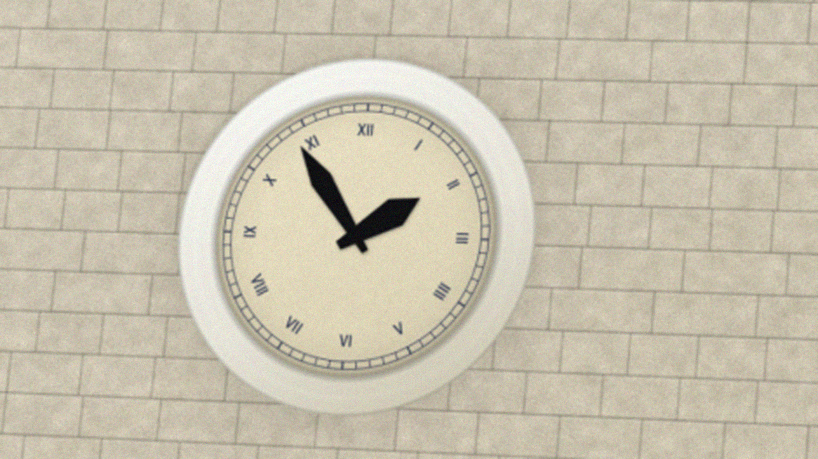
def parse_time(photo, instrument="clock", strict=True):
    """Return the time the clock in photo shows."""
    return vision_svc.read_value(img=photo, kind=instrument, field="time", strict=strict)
1:54
